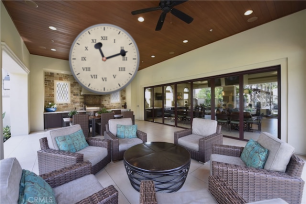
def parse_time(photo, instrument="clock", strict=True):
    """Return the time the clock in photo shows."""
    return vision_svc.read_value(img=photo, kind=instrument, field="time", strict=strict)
11:12
